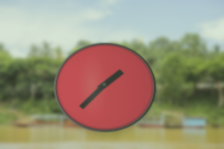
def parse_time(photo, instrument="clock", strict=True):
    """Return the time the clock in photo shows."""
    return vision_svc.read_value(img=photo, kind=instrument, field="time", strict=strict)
1:37
